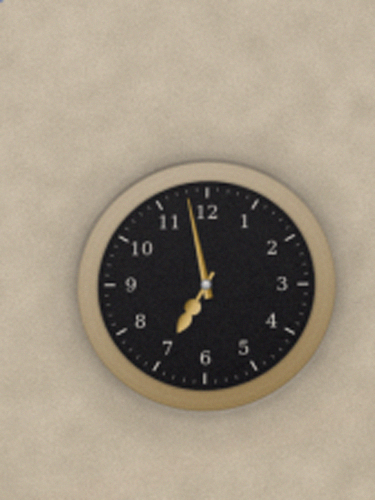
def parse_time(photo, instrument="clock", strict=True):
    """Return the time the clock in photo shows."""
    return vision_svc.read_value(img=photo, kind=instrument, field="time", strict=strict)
6:58
